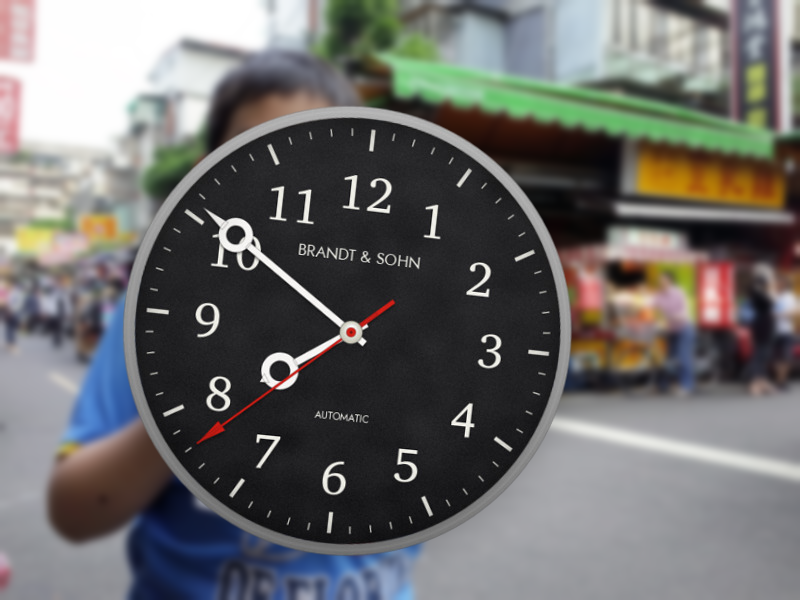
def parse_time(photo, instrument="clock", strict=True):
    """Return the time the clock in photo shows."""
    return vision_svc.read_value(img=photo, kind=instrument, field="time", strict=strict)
7:50:38
